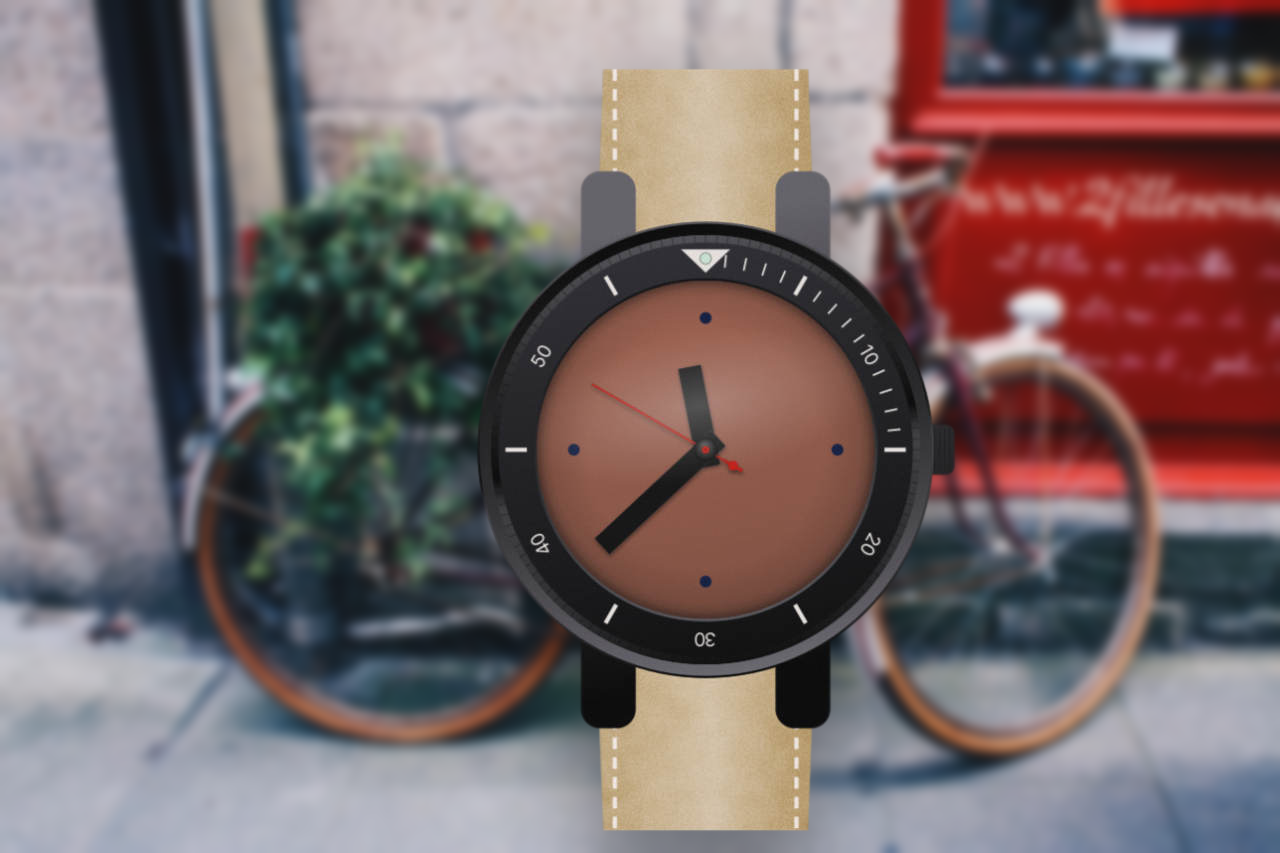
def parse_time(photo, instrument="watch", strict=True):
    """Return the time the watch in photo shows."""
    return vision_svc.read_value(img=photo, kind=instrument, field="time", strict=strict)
11:37:50
